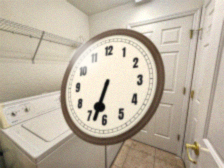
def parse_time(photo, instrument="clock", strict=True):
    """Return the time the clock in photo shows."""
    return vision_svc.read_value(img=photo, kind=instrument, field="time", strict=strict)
6:33
